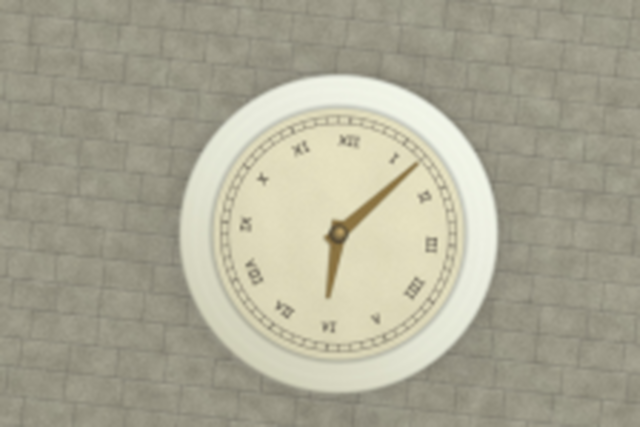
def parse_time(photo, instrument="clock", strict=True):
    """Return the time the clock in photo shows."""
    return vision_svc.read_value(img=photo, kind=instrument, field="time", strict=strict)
6:07
